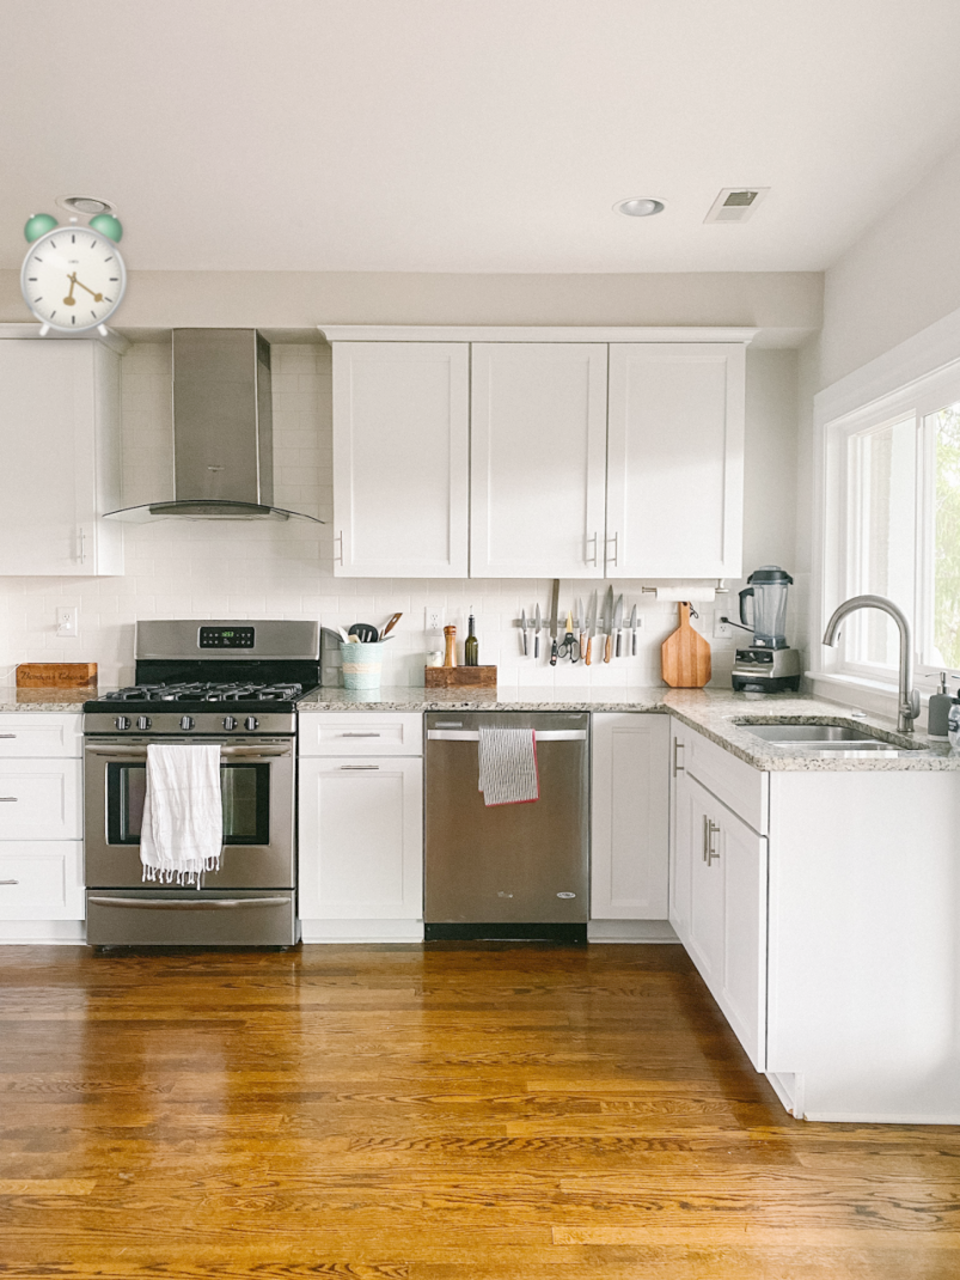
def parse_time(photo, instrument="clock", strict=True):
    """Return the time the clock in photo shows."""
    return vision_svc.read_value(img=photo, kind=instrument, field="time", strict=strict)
6:21
